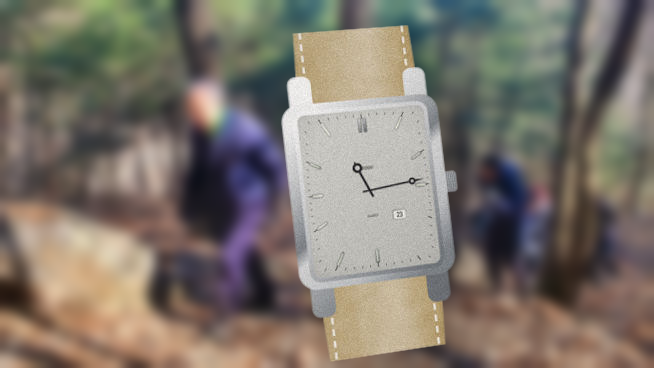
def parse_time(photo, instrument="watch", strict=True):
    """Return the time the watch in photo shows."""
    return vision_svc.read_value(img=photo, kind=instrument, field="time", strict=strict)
11:14
